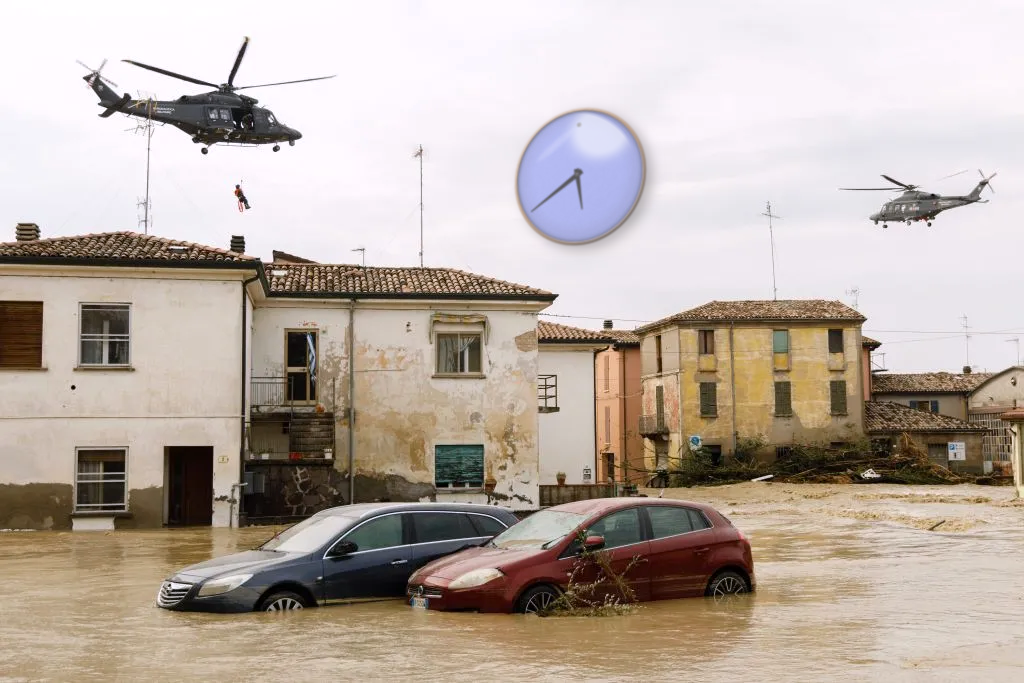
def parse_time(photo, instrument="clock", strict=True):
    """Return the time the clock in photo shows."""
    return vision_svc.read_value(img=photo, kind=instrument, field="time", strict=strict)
5:39
